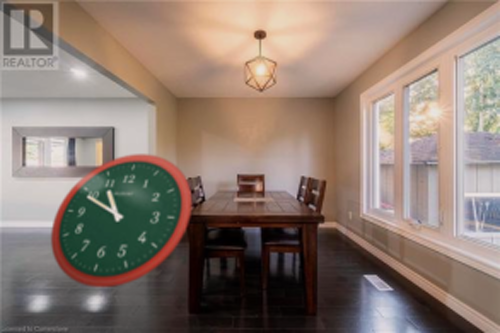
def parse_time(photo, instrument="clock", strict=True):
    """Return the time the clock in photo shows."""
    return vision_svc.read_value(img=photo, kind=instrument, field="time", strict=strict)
10:49
